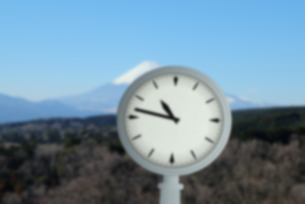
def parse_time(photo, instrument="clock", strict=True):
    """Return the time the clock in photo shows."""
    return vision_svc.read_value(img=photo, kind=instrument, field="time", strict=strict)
10:47
